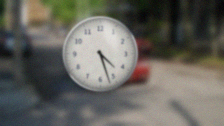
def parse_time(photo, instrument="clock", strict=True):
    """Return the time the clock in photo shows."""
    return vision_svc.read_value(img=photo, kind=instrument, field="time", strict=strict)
4:27
